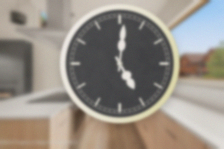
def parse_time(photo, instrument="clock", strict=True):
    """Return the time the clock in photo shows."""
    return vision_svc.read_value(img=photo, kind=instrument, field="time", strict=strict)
5:01
